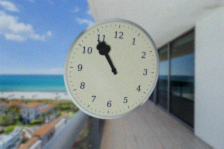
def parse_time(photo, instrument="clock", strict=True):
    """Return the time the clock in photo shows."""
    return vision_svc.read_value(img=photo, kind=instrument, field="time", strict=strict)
10:54
